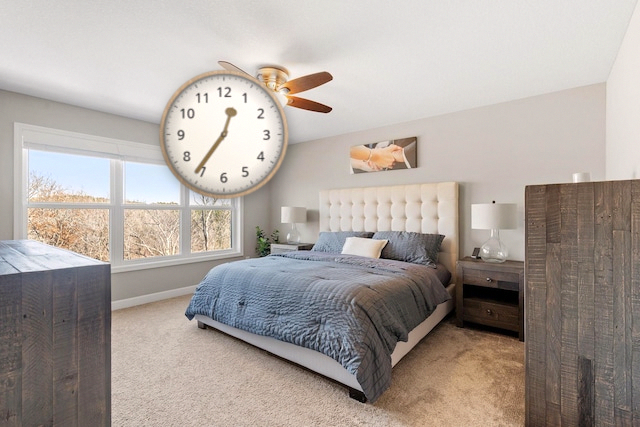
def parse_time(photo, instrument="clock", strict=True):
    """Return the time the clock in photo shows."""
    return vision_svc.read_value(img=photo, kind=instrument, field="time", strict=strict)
12:36
